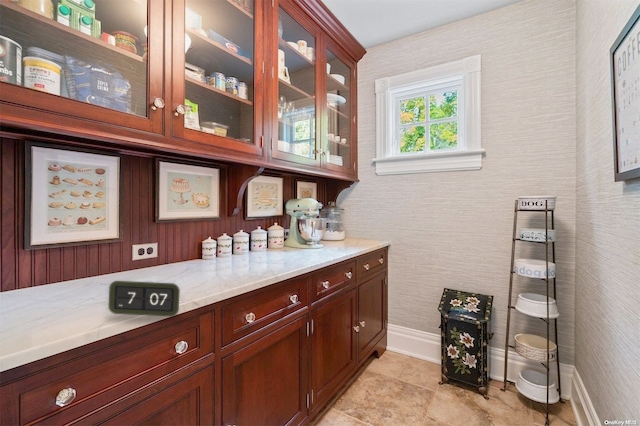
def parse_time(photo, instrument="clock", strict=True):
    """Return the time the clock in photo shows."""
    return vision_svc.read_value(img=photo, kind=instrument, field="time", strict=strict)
7:07
